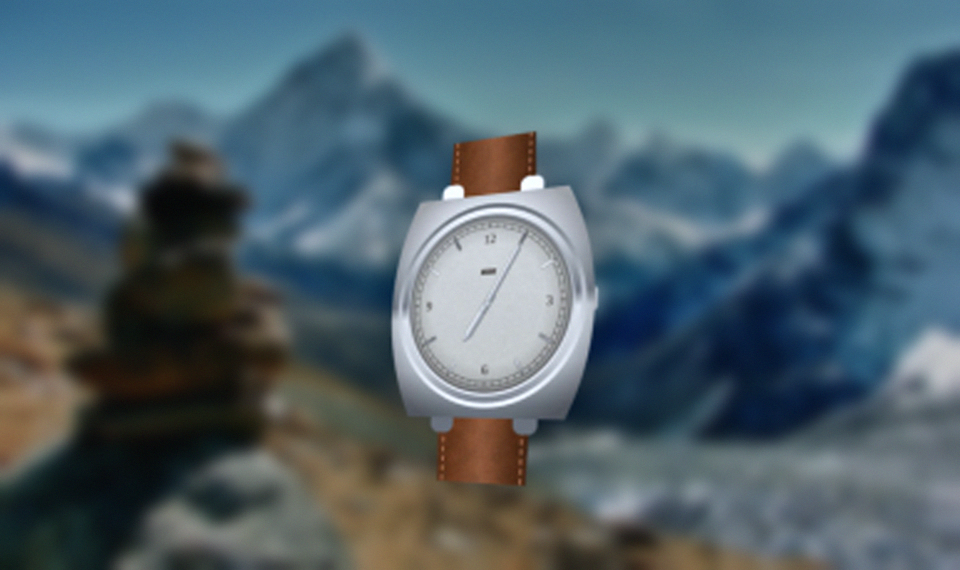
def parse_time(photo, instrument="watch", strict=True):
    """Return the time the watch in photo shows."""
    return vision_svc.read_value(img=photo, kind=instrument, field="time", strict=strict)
7:05
